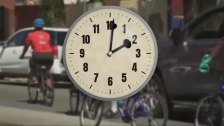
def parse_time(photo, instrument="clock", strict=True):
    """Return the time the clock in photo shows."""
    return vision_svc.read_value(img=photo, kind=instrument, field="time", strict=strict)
2:01
